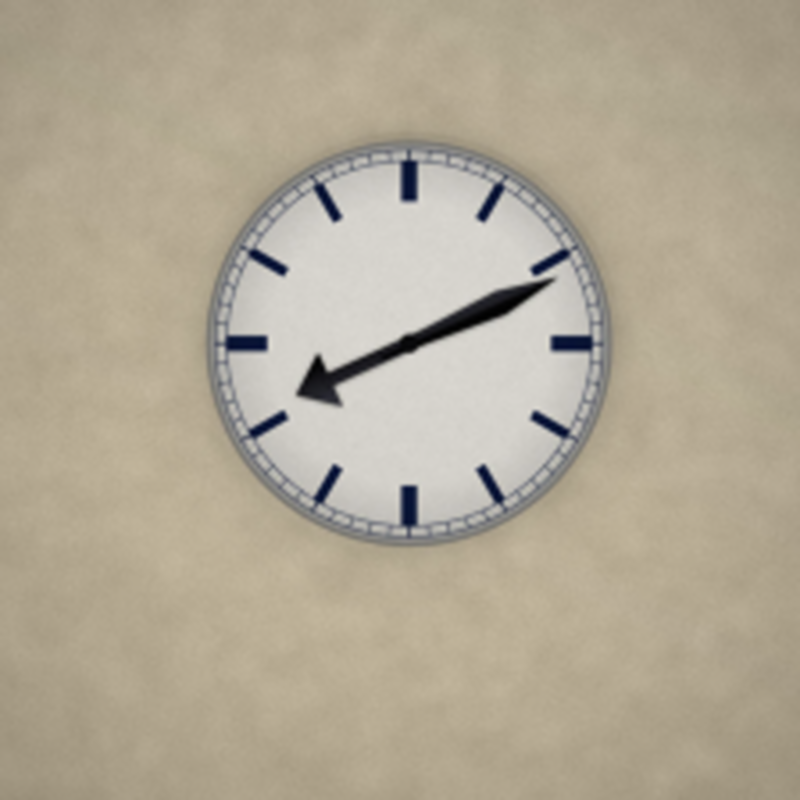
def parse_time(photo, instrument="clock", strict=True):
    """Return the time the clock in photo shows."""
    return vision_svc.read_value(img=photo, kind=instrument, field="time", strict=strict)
8:11
